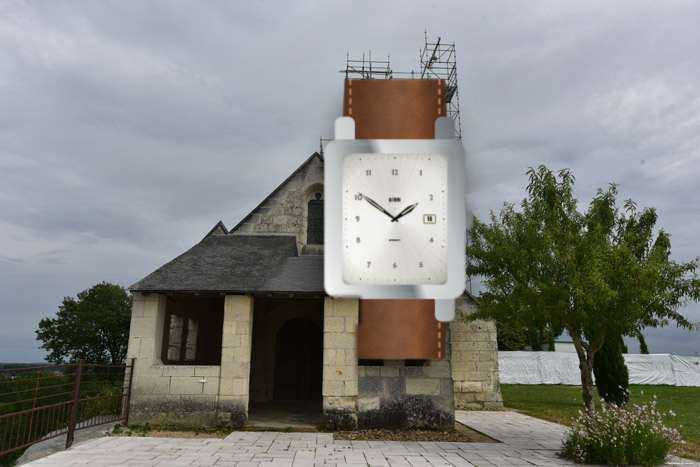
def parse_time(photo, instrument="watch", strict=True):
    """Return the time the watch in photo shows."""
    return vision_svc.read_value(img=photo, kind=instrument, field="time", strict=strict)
1:51
